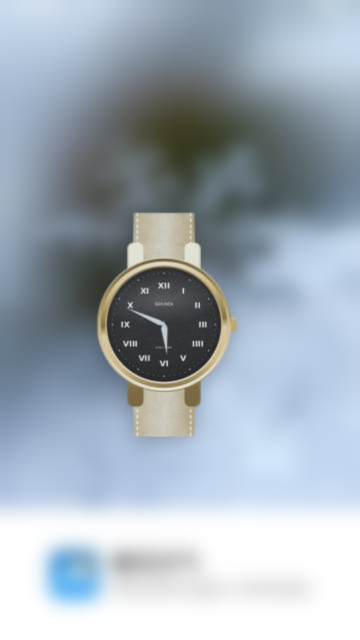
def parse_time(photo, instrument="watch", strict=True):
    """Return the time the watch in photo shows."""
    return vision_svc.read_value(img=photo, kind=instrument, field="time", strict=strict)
5:49
